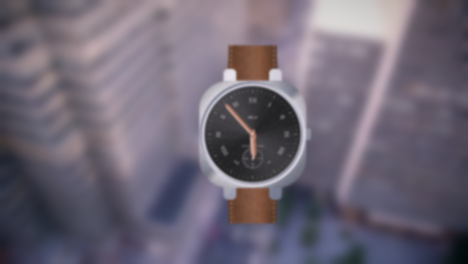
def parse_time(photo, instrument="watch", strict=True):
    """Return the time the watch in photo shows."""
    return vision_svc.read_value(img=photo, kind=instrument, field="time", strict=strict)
5:53
